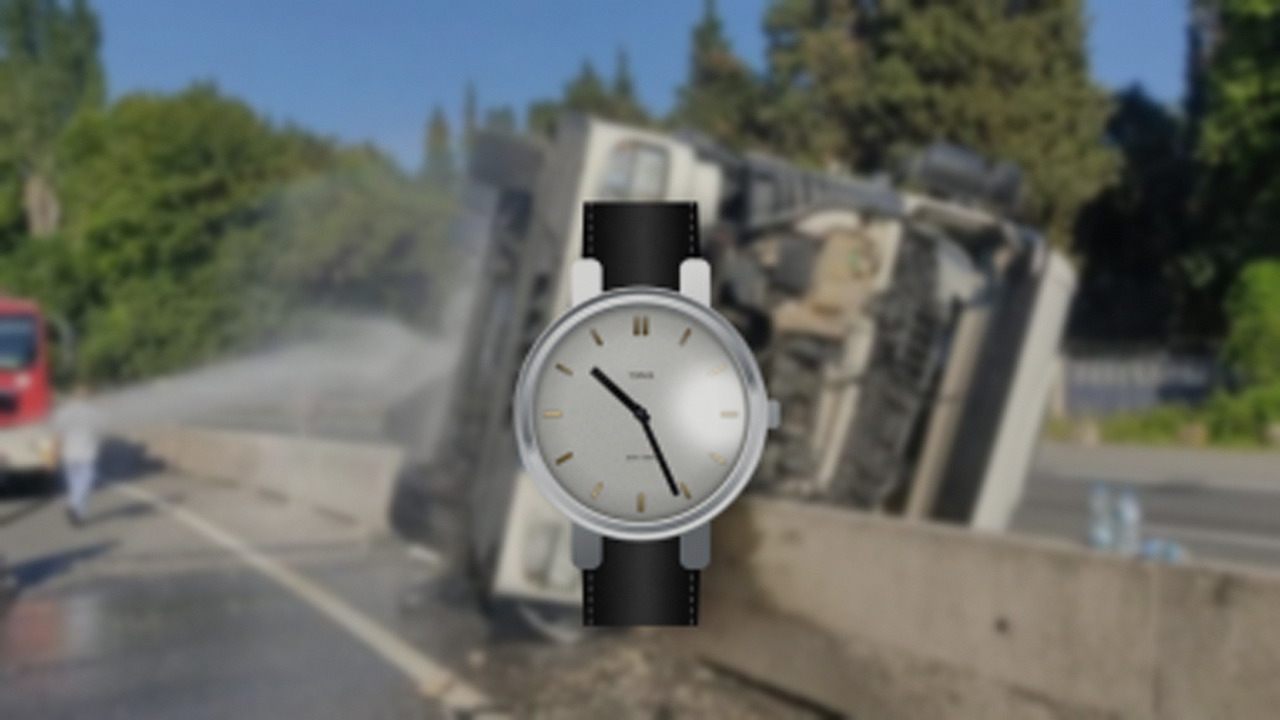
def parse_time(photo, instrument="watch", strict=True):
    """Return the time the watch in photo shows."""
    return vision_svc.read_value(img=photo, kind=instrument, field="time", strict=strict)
10:26
